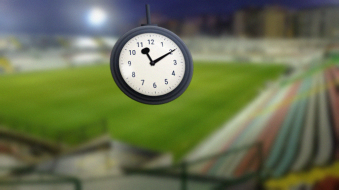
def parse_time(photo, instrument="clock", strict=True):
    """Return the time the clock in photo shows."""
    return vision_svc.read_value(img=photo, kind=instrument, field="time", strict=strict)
11:10
